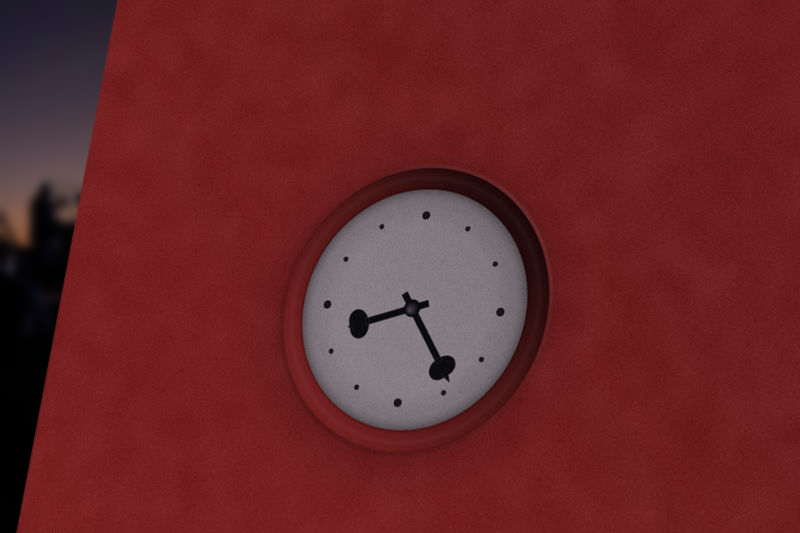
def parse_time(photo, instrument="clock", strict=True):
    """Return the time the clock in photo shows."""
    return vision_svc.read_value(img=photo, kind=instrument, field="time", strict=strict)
8:24
